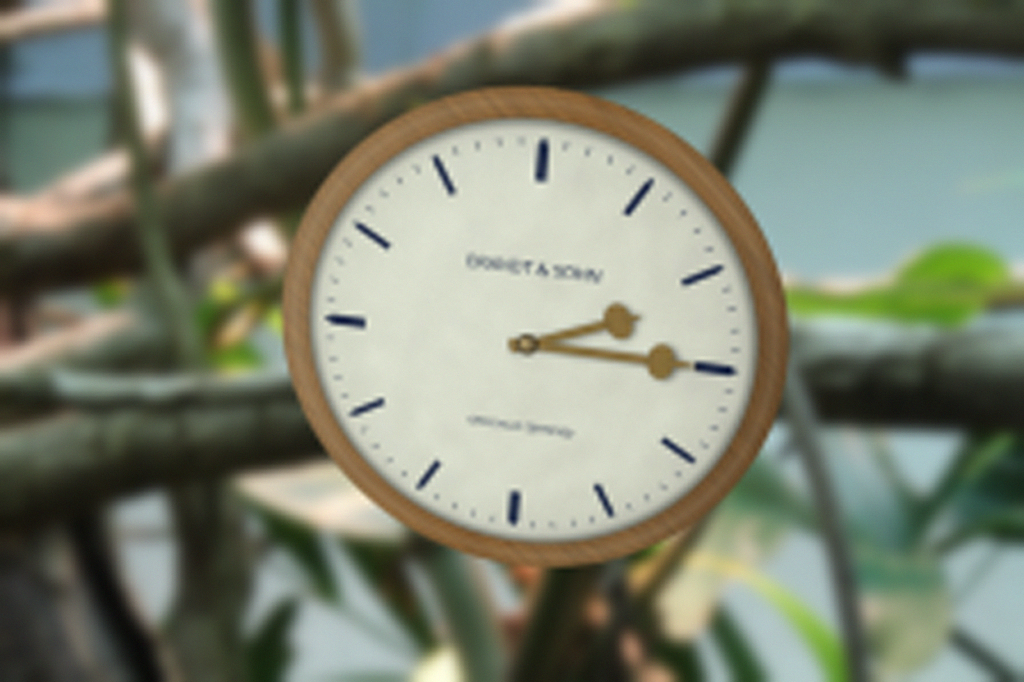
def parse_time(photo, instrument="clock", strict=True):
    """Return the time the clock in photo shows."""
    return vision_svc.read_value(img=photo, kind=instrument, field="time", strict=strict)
2:15
